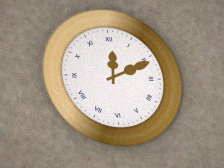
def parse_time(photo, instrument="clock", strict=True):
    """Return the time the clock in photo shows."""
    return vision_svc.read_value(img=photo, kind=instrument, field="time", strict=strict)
12:11
